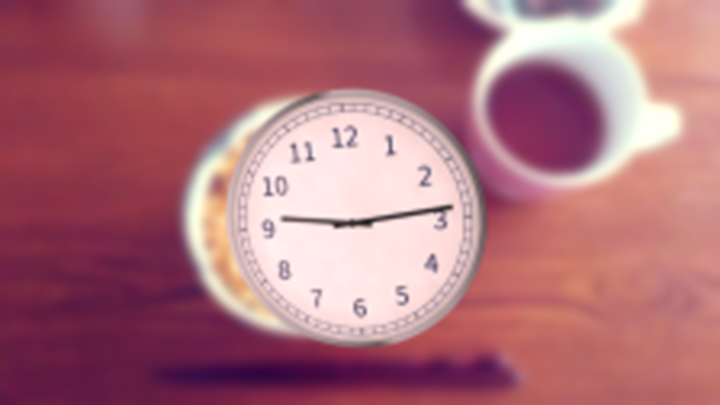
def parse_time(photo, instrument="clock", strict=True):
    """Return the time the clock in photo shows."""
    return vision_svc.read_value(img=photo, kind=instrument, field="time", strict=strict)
9:14
